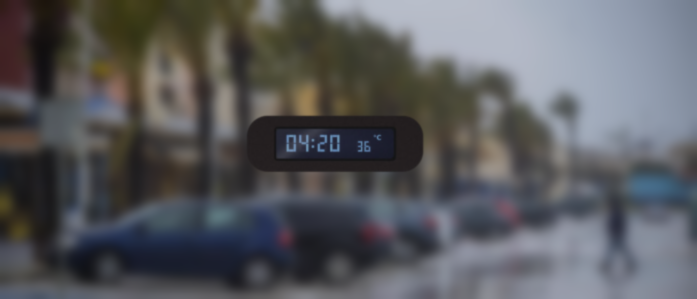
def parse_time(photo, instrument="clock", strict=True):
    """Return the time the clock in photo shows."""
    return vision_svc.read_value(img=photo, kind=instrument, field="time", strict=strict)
4:20
